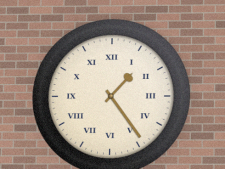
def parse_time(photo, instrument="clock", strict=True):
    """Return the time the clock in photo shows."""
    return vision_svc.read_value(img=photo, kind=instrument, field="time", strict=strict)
1:24
